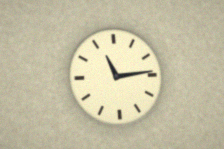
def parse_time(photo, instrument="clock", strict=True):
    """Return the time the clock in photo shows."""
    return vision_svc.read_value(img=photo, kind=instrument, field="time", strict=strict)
11:14
